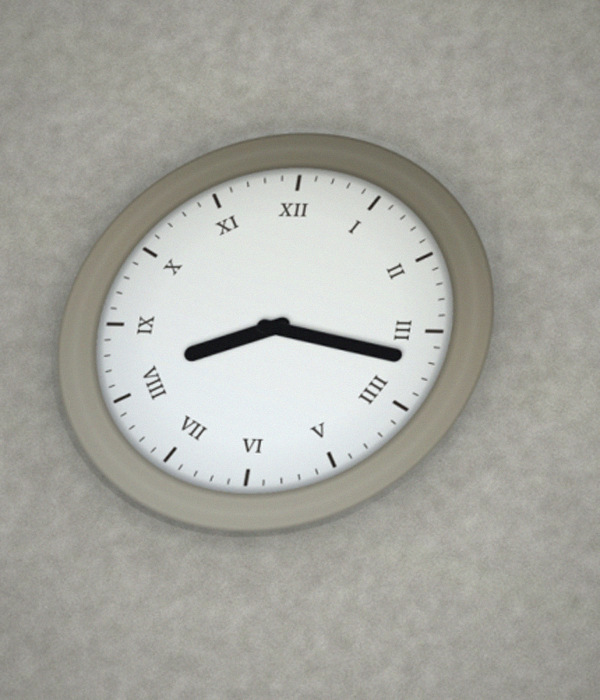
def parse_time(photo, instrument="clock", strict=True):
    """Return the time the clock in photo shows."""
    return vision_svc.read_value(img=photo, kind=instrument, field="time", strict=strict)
8:17
